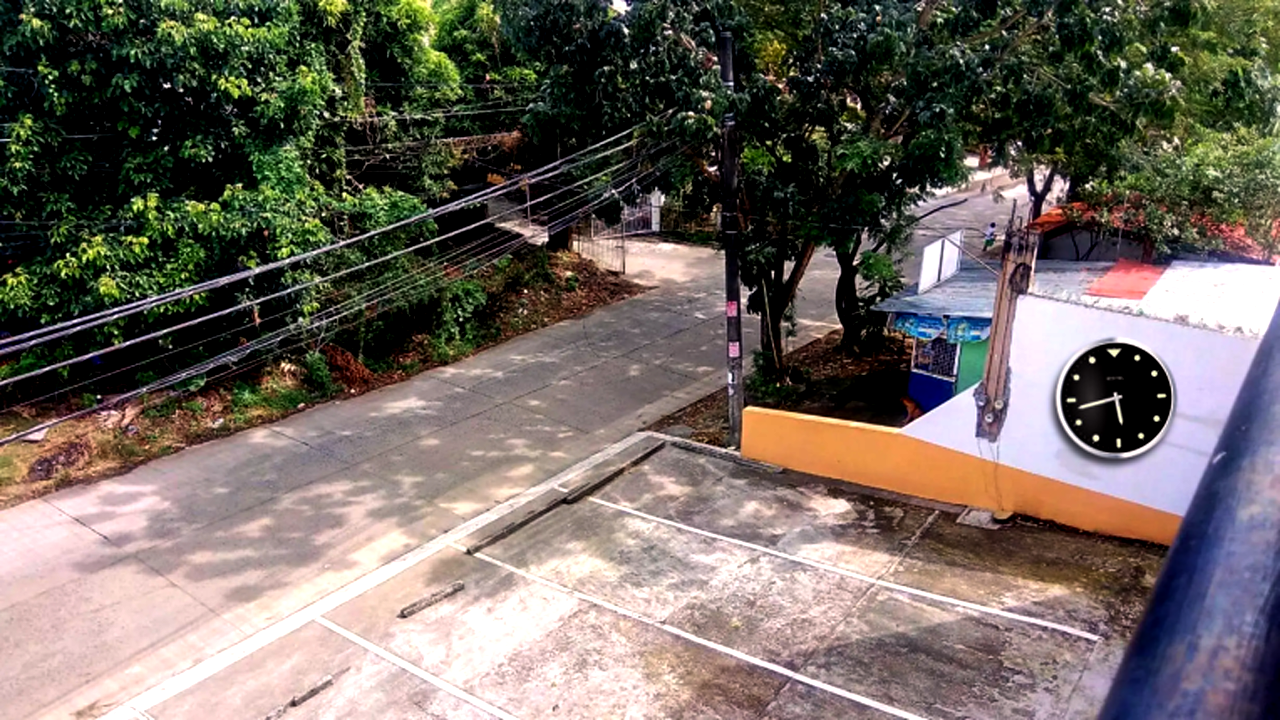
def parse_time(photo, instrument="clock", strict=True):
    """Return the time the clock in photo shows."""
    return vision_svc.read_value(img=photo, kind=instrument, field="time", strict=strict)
5:43
